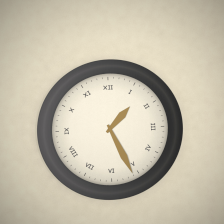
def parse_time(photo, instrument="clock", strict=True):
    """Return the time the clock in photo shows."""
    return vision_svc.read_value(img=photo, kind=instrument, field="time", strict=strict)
1:26
